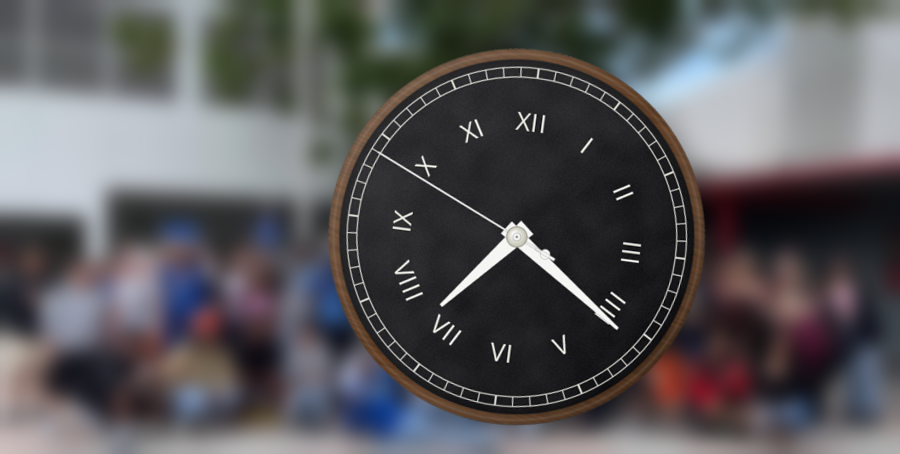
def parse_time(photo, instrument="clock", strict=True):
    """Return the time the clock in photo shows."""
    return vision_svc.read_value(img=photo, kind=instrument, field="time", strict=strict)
7:20:49
